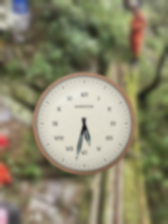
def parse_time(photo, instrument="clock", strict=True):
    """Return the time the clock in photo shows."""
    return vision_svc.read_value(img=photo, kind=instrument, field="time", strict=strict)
5:32
